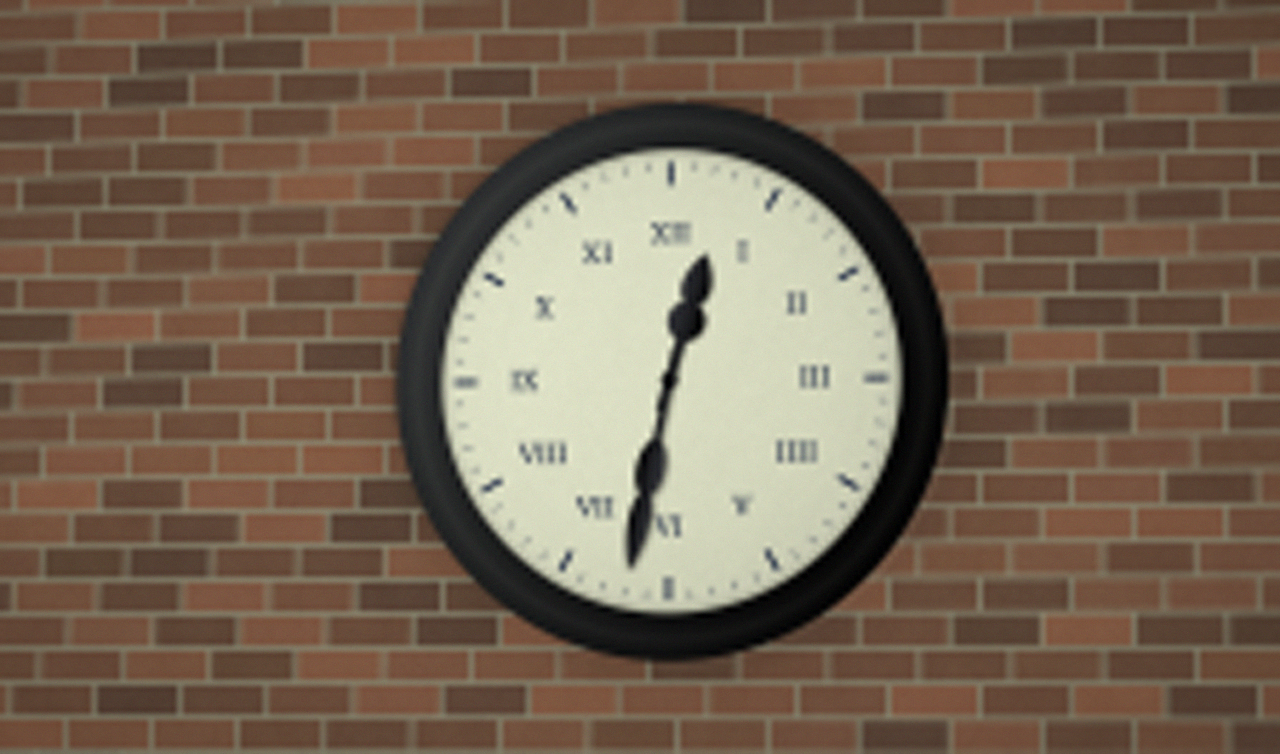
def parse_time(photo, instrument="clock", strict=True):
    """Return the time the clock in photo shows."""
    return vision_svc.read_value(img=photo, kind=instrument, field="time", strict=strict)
12:32
